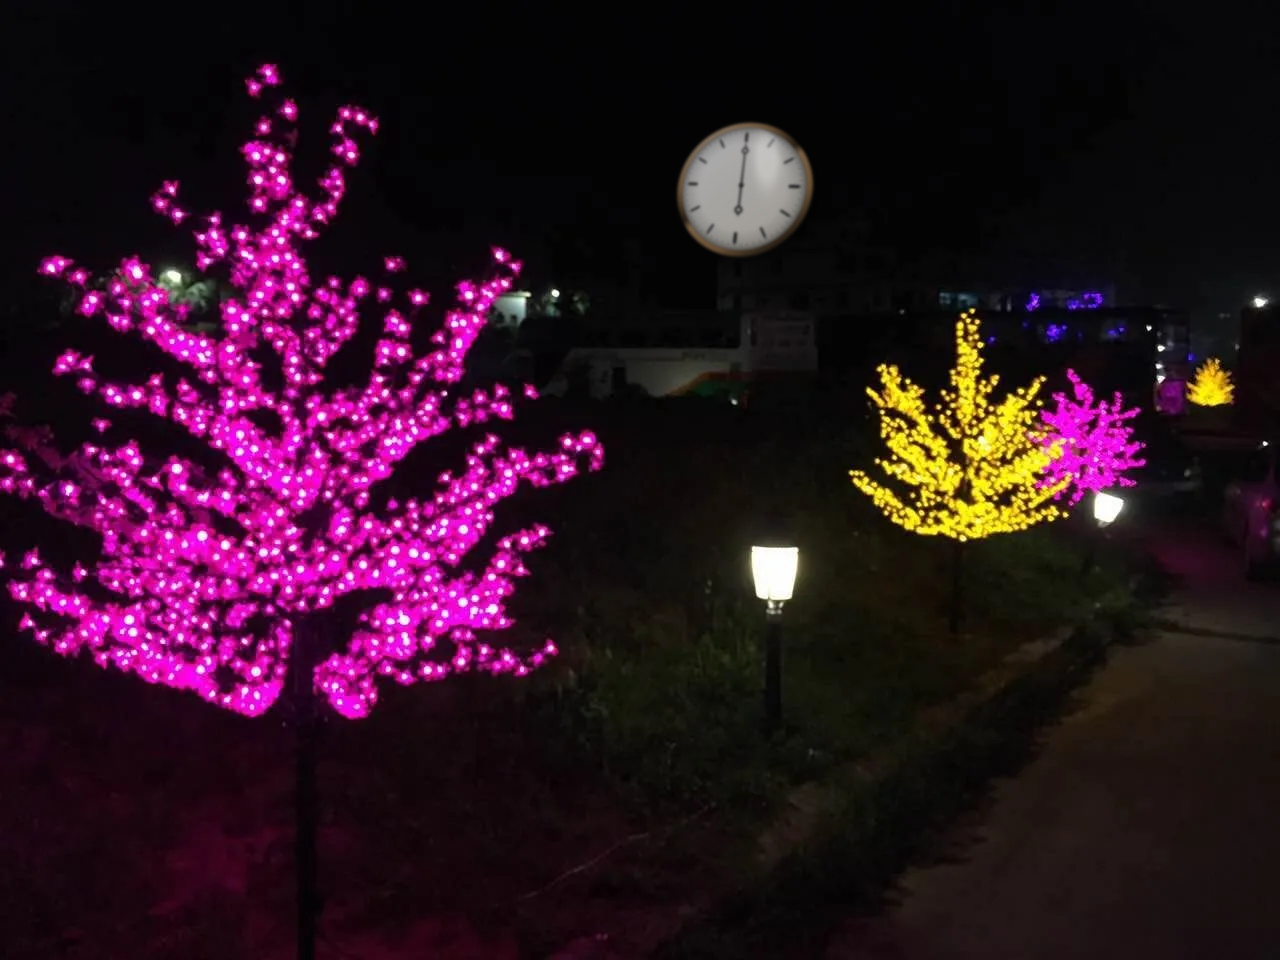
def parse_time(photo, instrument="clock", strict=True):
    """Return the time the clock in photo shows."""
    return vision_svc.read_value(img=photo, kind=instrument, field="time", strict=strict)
6:00
